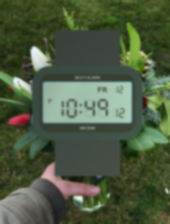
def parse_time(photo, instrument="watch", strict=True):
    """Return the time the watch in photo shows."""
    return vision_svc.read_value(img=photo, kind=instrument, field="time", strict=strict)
10:49
